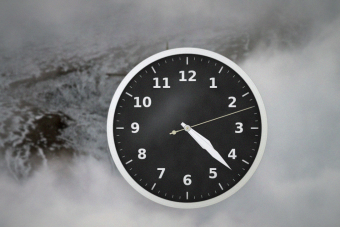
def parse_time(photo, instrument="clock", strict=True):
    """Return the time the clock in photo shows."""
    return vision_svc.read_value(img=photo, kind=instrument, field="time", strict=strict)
4:22:12
